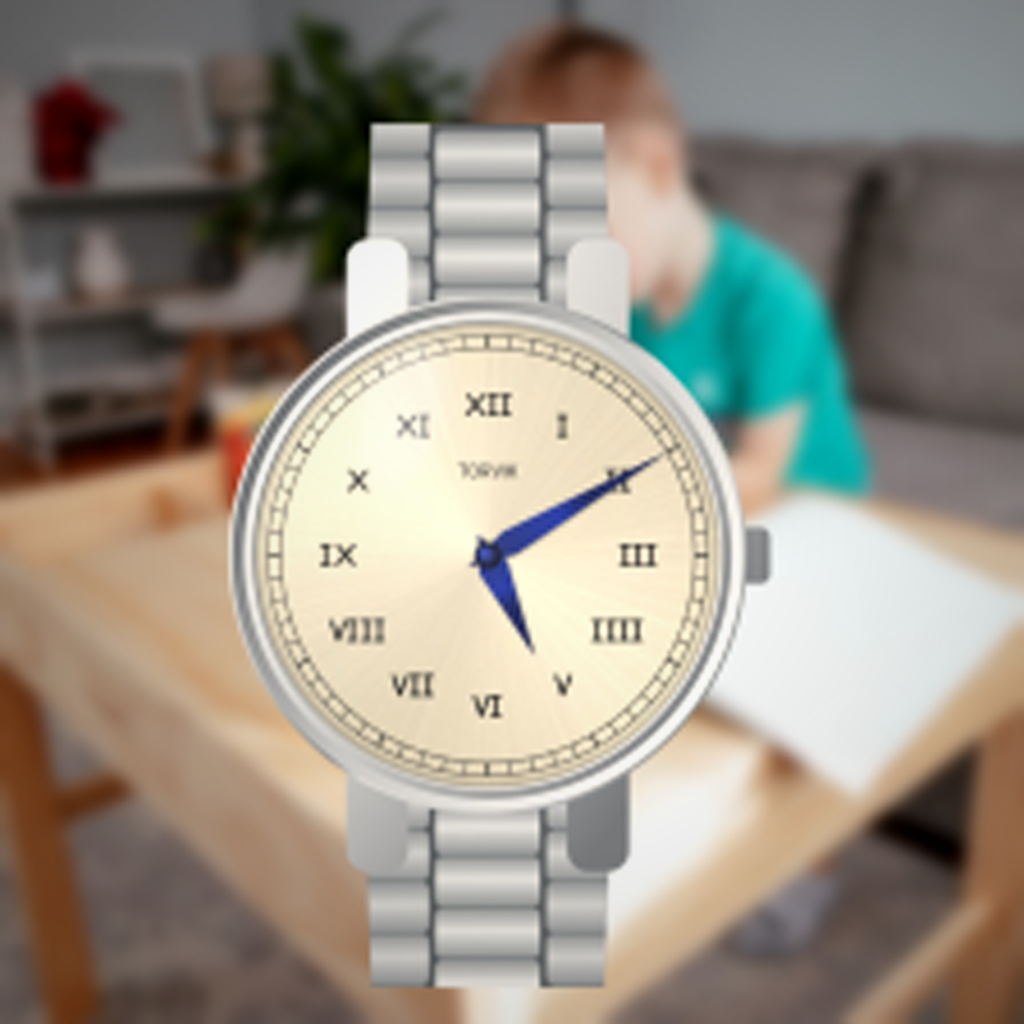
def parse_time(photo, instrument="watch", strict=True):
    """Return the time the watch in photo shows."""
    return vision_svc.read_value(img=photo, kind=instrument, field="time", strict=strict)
5:10
